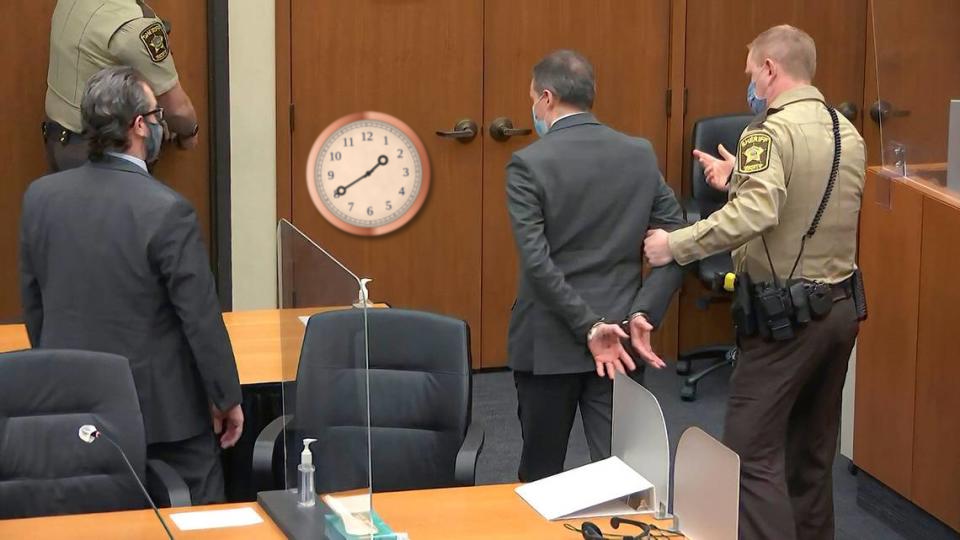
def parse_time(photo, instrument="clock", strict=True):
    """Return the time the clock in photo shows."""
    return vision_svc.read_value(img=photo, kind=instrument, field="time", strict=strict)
1:40
